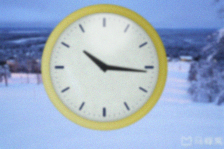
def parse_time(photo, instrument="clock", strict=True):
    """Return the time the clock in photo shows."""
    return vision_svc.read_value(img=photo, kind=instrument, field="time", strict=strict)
10:16
